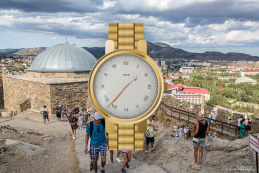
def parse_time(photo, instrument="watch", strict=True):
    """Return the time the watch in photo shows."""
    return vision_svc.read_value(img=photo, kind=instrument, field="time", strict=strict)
1:37
